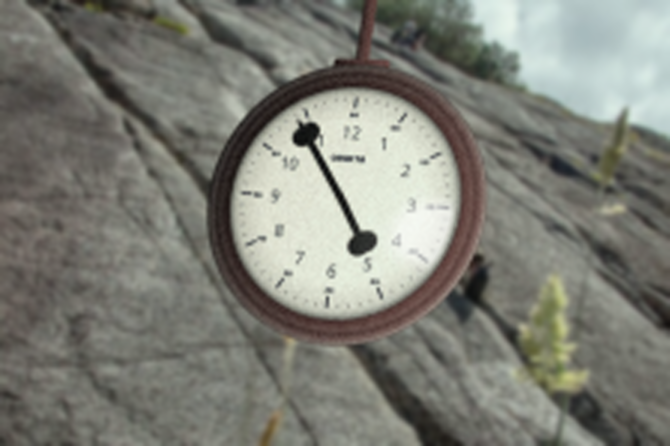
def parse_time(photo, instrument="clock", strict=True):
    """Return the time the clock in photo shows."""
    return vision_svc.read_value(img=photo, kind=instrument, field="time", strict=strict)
4:54
